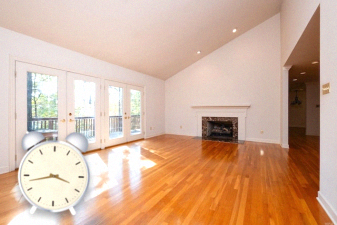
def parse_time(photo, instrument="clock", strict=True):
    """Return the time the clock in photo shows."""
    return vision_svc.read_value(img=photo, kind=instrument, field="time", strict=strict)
3:43
